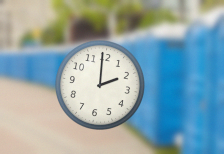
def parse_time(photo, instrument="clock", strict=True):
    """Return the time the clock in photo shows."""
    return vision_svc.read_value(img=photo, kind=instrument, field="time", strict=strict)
1:59
